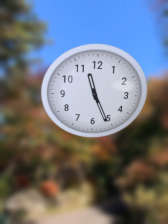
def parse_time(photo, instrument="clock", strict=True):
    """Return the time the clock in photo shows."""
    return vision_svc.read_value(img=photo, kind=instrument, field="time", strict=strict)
11:26
